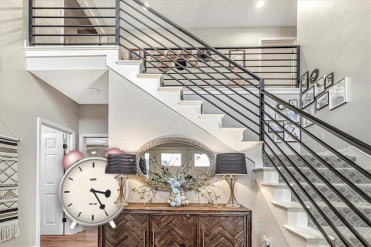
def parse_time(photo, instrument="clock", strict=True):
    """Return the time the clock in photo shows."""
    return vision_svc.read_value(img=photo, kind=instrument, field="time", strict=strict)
3:25
